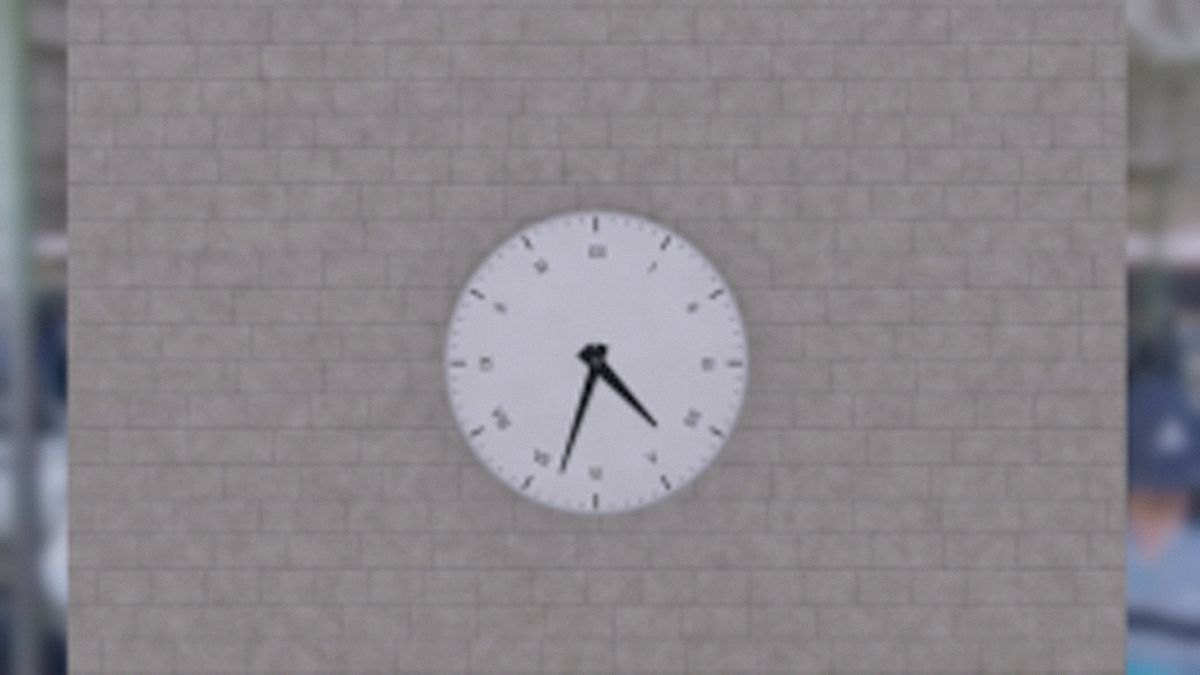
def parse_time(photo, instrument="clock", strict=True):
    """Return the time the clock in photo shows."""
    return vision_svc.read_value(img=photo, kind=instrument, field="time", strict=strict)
4:33
